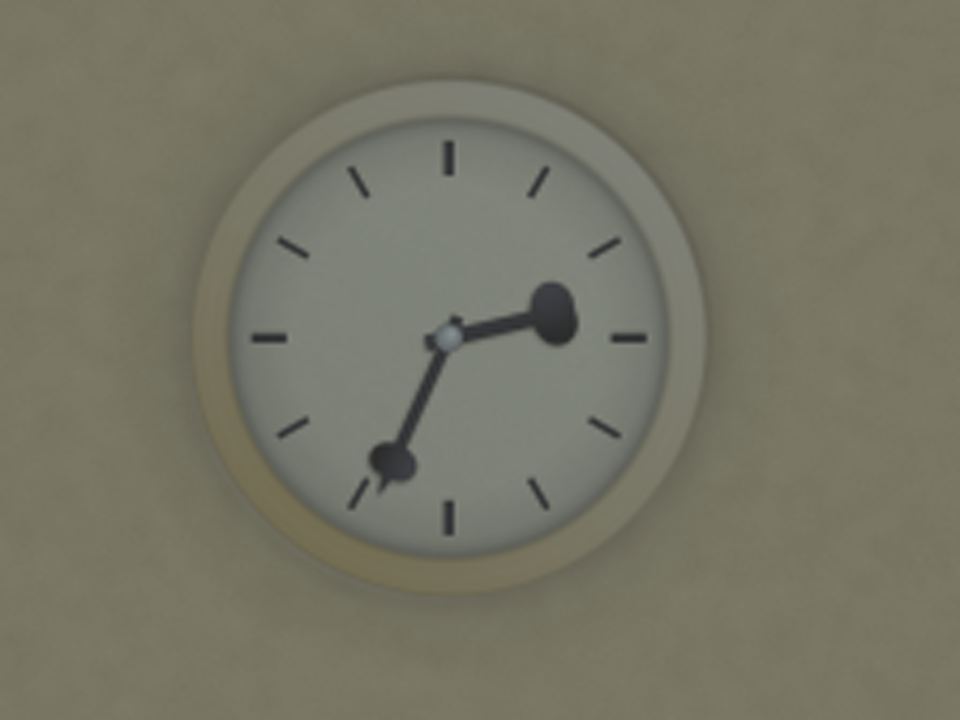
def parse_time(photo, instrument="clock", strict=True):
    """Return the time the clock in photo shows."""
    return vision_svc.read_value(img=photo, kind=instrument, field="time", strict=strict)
2:34
